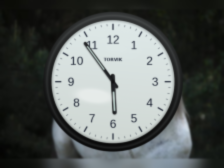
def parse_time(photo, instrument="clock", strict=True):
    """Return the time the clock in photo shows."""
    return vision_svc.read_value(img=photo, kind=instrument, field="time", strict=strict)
5:54
